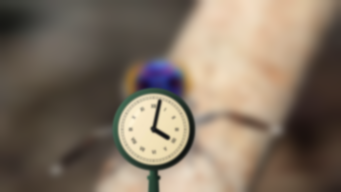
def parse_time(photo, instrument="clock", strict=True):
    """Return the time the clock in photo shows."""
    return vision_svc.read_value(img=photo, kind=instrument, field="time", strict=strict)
4:02
